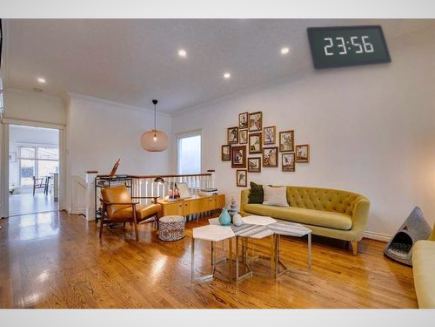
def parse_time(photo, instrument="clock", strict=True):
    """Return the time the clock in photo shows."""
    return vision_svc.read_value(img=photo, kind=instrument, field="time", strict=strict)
23:56
